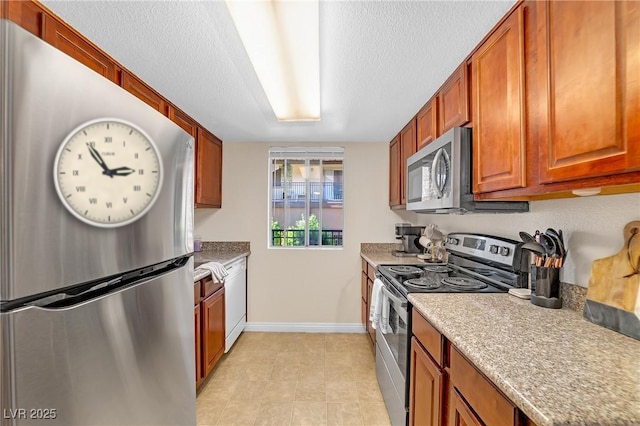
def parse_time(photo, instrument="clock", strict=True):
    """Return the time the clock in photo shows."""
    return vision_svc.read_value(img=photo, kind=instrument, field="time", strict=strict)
2:54
